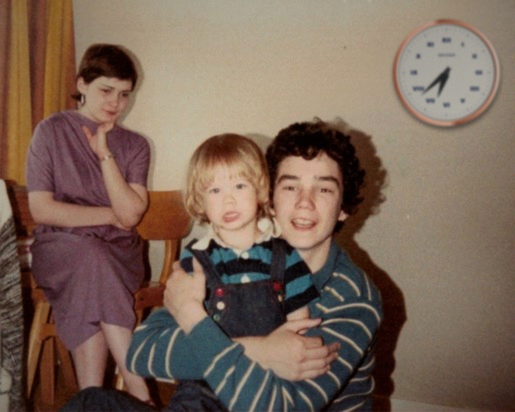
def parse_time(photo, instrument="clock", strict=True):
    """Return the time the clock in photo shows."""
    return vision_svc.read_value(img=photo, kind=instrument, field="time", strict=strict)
6:38
